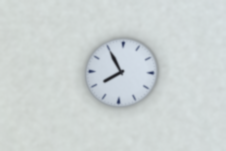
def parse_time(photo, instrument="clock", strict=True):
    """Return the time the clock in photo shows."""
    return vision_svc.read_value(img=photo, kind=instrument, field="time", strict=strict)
7:55
